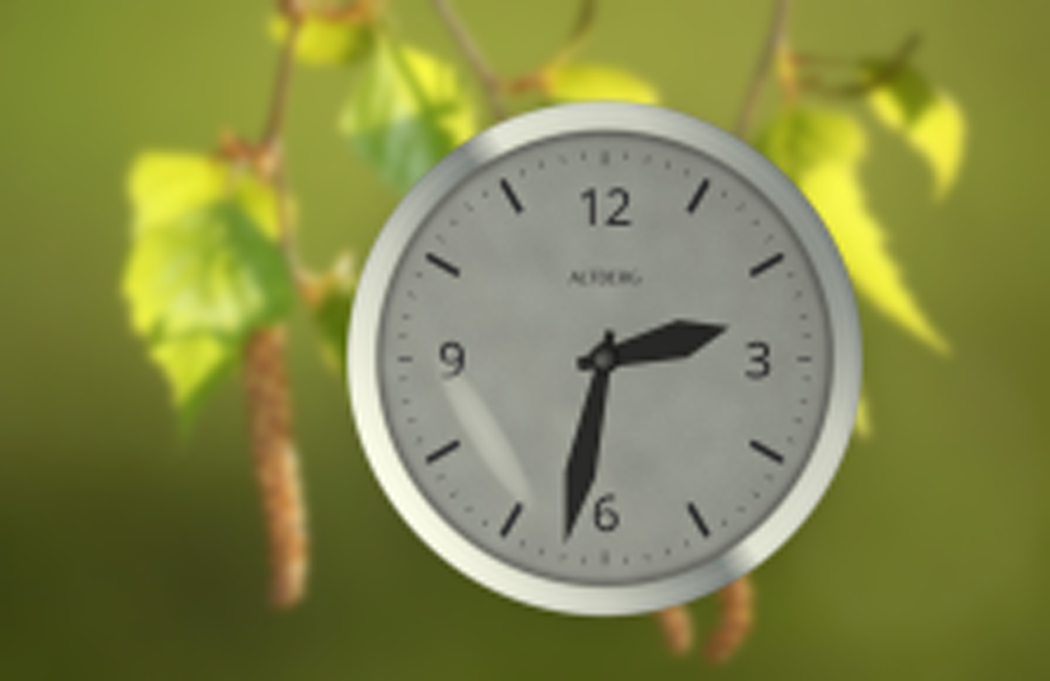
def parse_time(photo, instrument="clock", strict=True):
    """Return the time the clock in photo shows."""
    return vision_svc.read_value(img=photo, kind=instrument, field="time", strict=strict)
2:32
